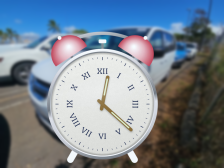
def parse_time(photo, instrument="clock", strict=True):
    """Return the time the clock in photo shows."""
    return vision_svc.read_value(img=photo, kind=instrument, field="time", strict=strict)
12:22
